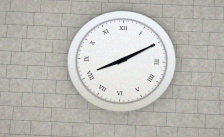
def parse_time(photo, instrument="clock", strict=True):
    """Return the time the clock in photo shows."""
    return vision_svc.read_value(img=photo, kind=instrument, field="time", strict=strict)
8:10
